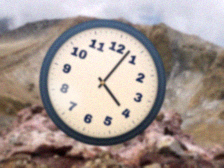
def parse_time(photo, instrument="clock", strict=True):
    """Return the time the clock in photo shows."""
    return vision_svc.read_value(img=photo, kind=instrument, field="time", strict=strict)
4:03
